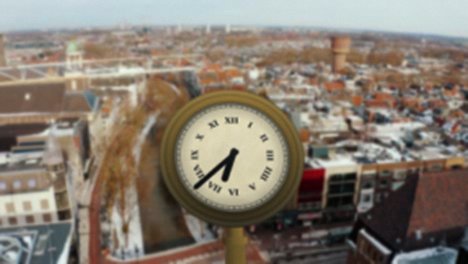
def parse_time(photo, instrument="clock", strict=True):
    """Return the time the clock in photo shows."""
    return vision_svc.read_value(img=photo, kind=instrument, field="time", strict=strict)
6:38
